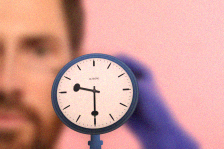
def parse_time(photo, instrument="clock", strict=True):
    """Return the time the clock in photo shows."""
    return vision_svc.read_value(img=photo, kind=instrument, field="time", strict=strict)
9:30
